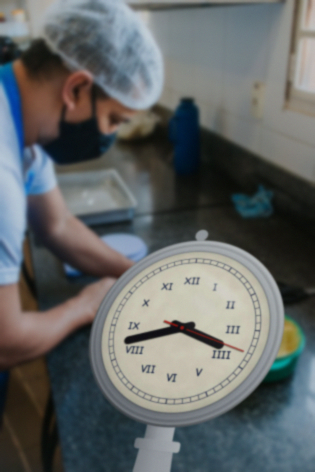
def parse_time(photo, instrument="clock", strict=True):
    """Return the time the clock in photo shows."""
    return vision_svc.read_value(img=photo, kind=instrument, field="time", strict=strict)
3:42:18
